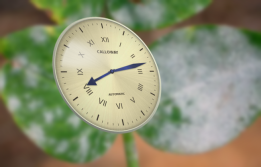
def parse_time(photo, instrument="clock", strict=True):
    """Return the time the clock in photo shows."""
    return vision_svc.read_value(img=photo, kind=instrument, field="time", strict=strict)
8:13
